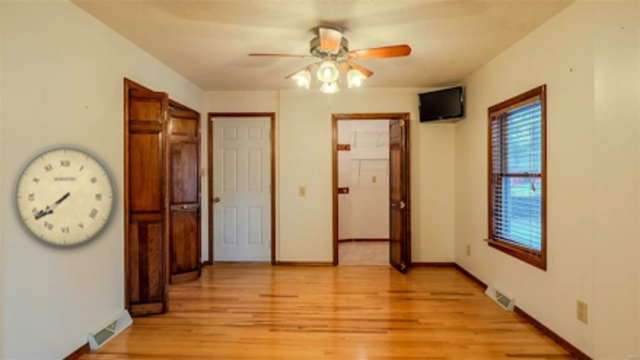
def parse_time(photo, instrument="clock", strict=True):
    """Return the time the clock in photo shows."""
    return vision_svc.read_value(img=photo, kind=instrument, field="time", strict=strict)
7:39
